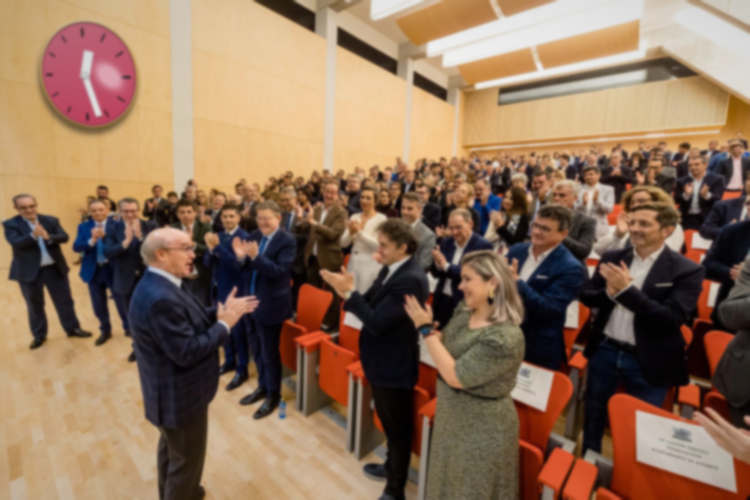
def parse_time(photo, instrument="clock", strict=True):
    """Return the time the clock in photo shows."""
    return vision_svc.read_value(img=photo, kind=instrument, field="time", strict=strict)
12:27
